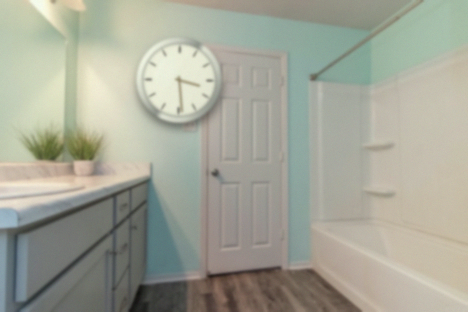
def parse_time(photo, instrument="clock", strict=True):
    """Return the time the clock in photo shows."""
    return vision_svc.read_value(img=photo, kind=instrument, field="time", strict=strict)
3:29
